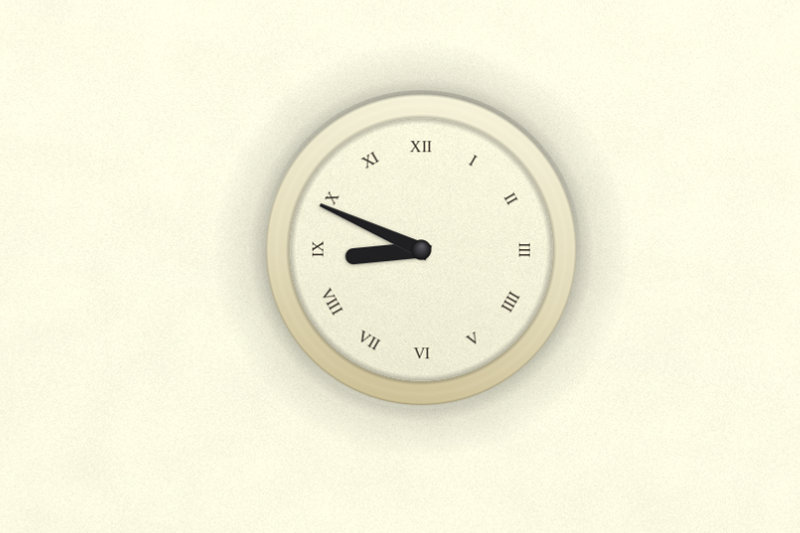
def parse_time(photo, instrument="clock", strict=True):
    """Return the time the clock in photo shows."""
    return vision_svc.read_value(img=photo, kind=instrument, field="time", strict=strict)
8:49
